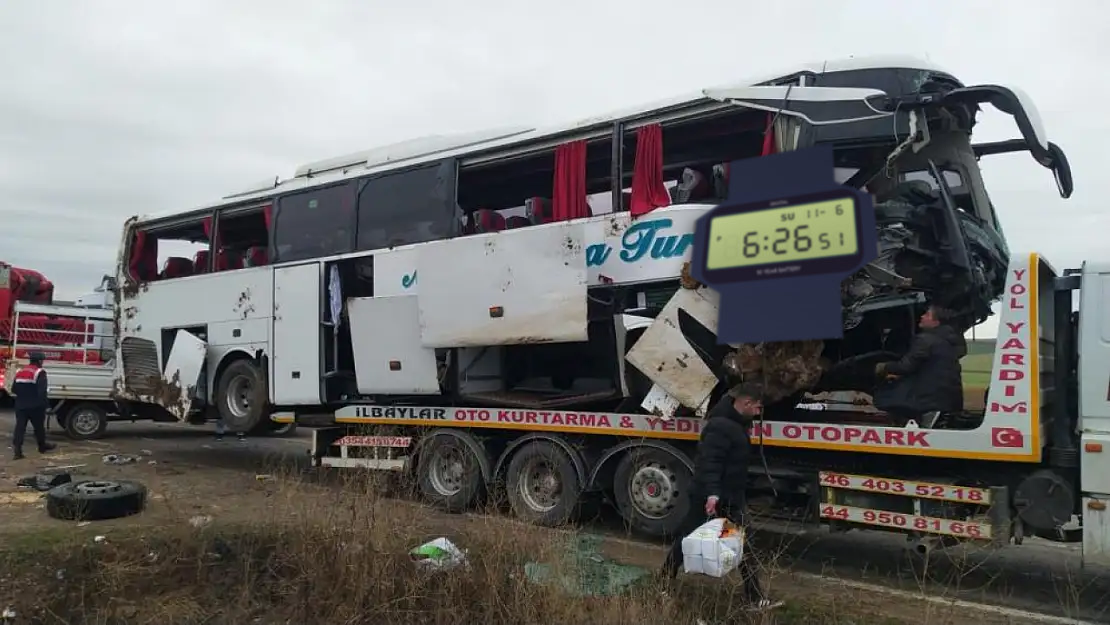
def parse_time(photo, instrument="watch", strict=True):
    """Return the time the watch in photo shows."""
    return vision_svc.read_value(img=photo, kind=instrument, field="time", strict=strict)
6:26:51
